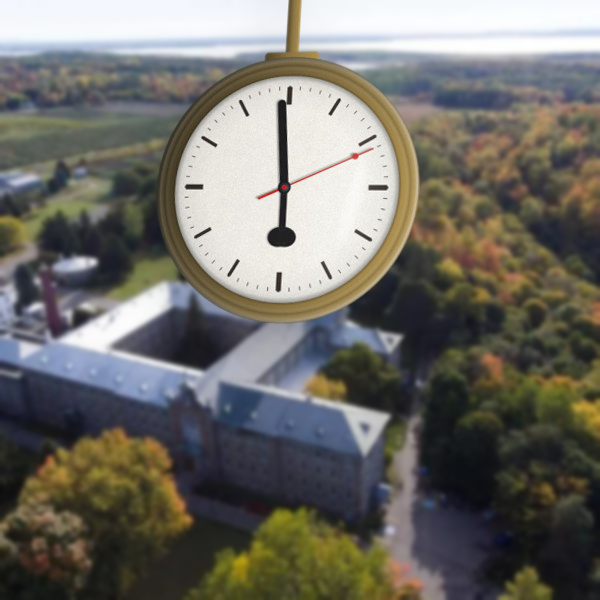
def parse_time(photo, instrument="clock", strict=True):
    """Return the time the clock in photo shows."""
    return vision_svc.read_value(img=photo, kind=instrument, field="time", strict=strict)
5:59:11
